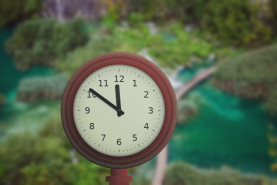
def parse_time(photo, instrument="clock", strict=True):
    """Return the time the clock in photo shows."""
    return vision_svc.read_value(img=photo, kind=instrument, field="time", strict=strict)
11:51
